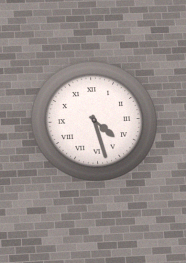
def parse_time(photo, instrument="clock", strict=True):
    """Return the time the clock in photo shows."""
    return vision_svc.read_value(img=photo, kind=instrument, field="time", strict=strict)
4:28
